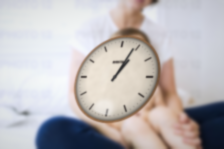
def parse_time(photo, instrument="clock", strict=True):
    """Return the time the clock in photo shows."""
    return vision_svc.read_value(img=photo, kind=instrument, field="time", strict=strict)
1:04
